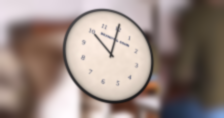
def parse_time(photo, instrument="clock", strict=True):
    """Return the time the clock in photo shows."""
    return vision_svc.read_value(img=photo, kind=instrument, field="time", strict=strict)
10:00
